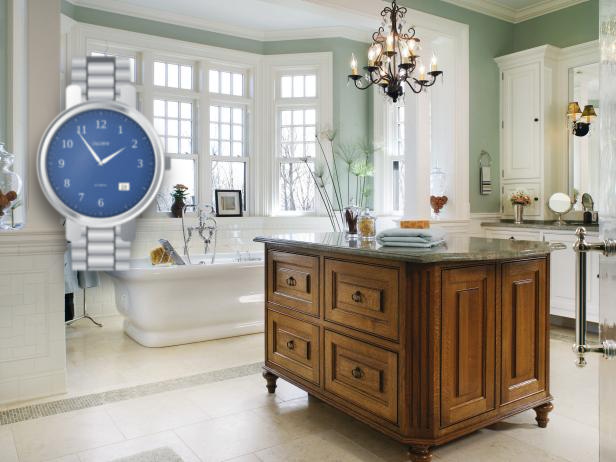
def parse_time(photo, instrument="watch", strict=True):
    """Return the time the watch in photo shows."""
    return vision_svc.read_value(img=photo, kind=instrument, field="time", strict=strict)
1:54
